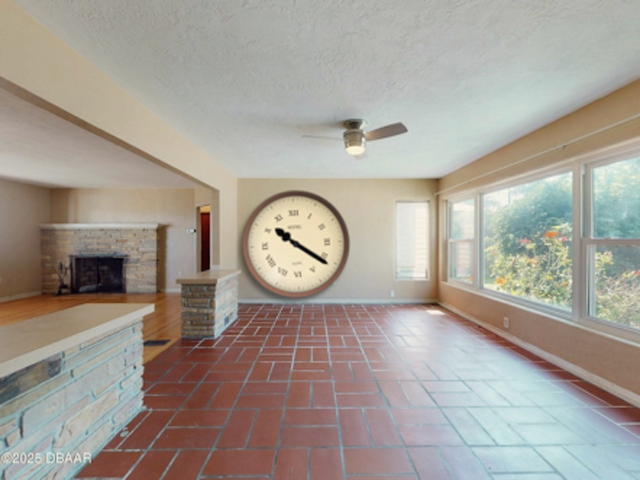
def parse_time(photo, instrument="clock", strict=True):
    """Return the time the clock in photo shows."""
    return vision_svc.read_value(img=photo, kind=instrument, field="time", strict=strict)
10:21
